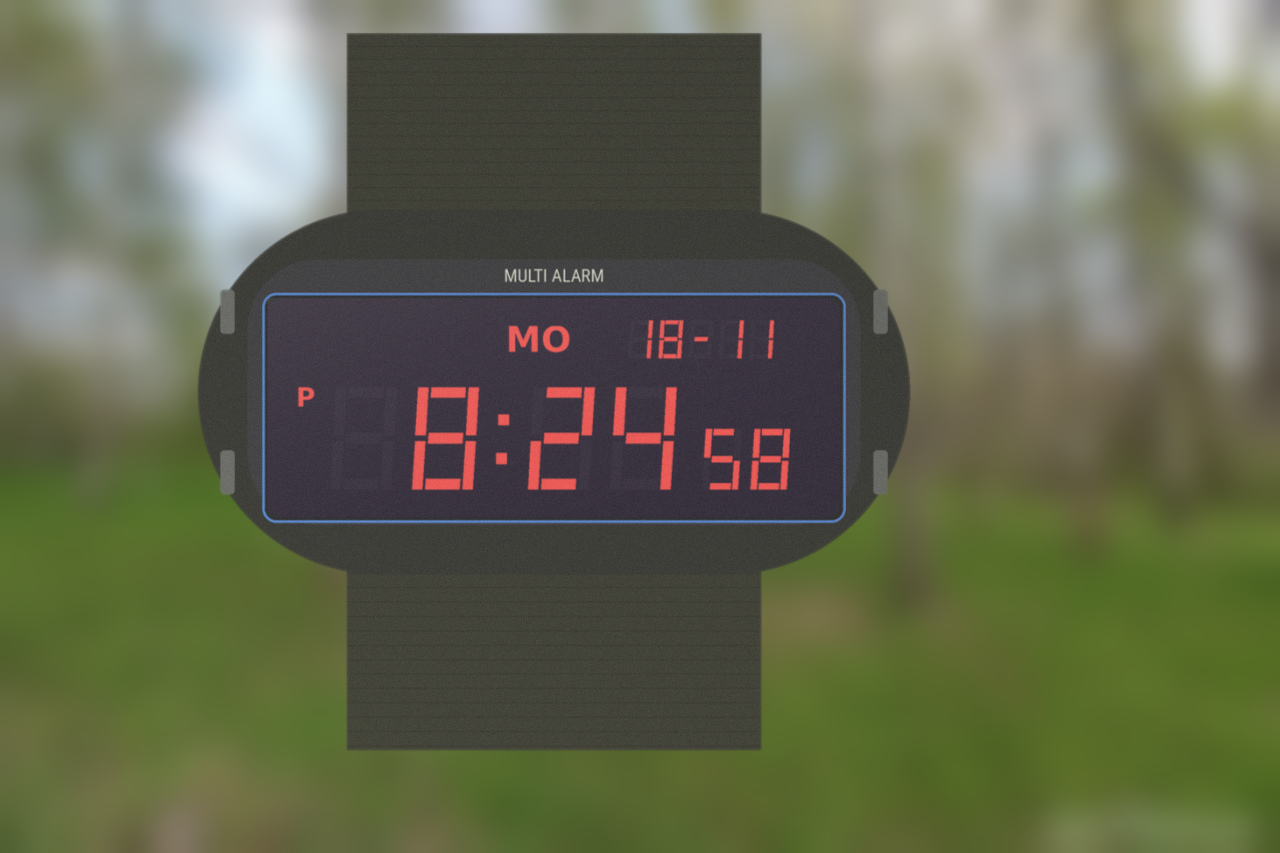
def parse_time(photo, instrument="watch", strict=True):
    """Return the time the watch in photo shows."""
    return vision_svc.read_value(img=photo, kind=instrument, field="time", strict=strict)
8:24:58
